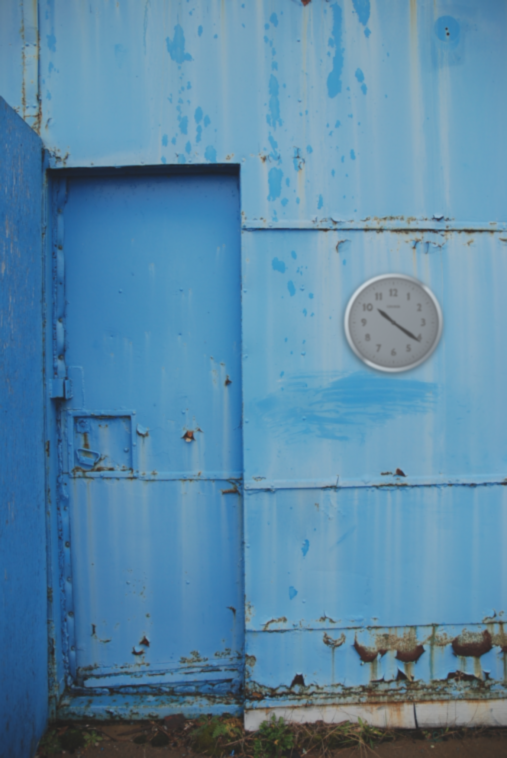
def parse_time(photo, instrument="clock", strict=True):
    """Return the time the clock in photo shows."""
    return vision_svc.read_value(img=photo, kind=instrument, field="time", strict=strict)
10:21
